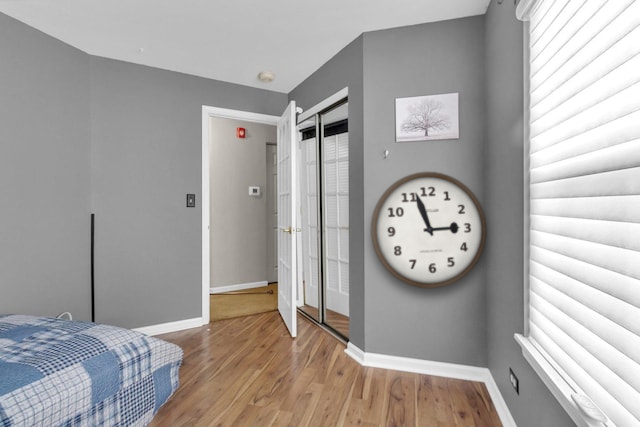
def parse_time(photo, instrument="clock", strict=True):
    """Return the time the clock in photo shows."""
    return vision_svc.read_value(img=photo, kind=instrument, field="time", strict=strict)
2:57
